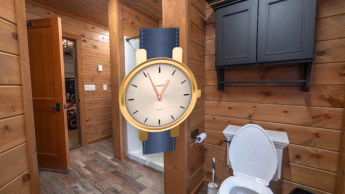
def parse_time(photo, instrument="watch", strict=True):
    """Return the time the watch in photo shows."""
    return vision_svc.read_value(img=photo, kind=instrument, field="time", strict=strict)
12:56
